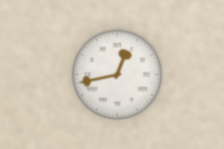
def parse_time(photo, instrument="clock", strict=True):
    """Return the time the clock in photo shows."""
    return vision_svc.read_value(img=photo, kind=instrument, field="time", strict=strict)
12:43
